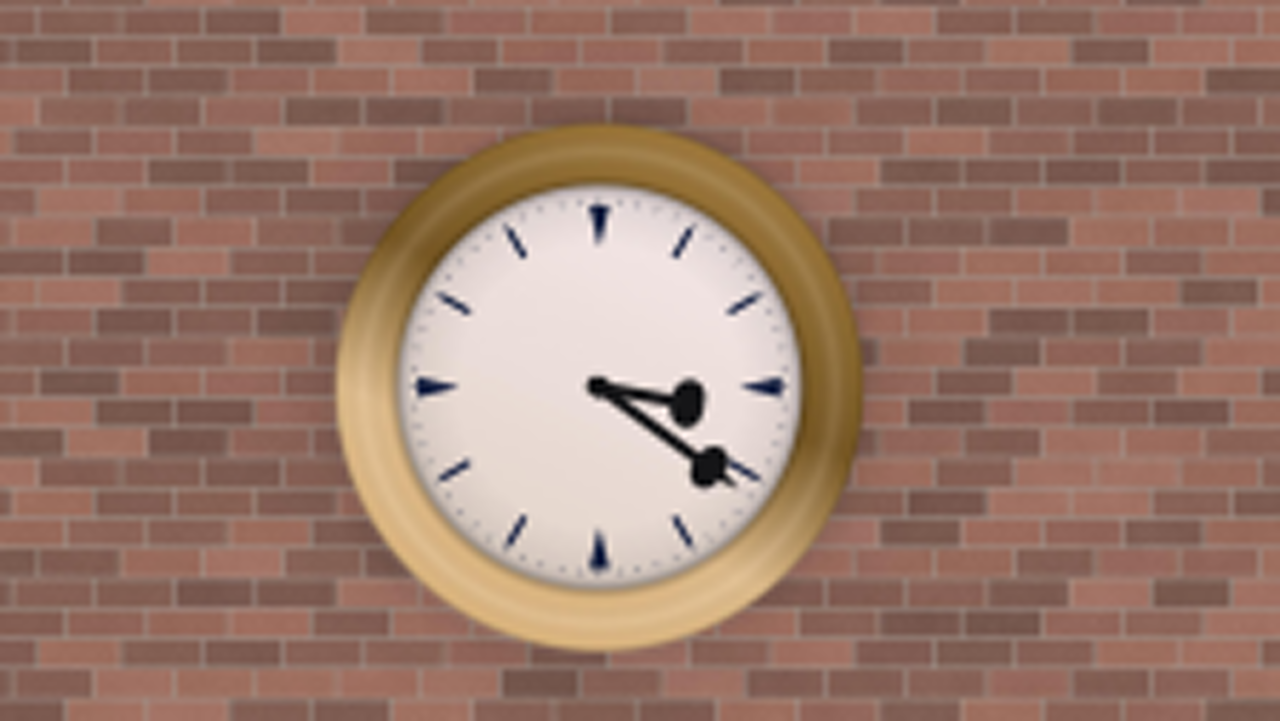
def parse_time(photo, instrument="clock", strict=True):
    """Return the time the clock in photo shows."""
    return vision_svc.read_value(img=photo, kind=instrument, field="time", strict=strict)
3:21
